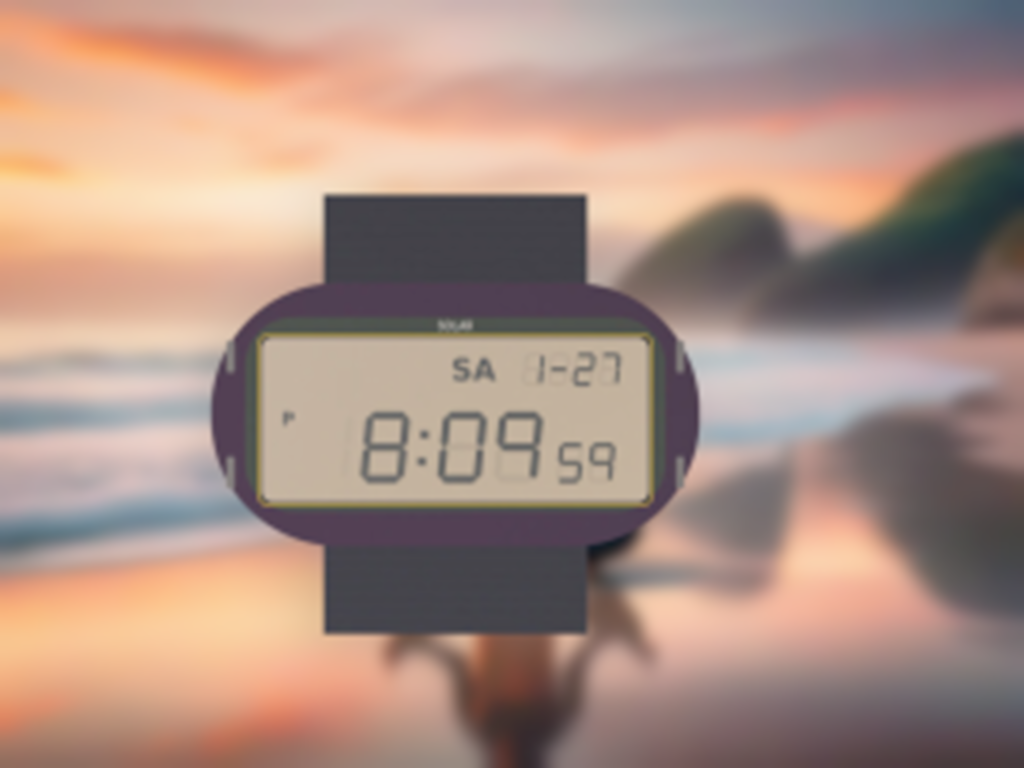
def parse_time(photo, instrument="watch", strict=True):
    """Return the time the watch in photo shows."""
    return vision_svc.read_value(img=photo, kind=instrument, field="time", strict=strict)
8:09:59
